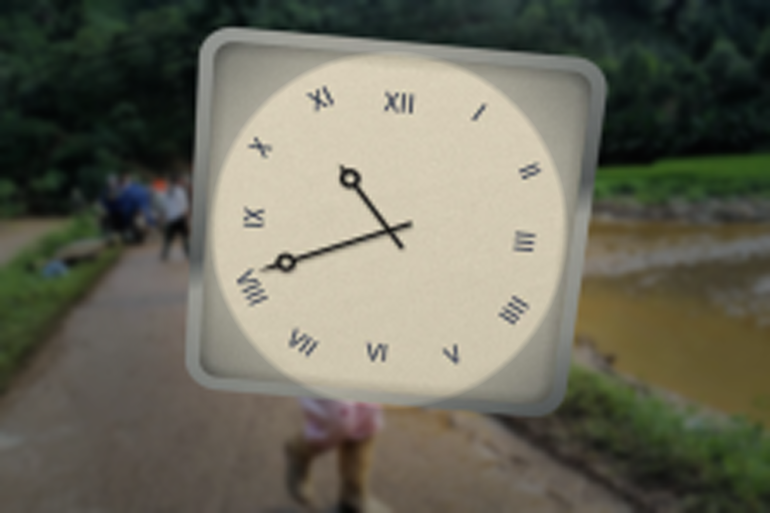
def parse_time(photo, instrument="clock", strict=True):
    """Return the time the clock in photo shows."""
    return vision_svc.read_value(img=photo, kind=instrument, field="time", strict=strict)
10:41
